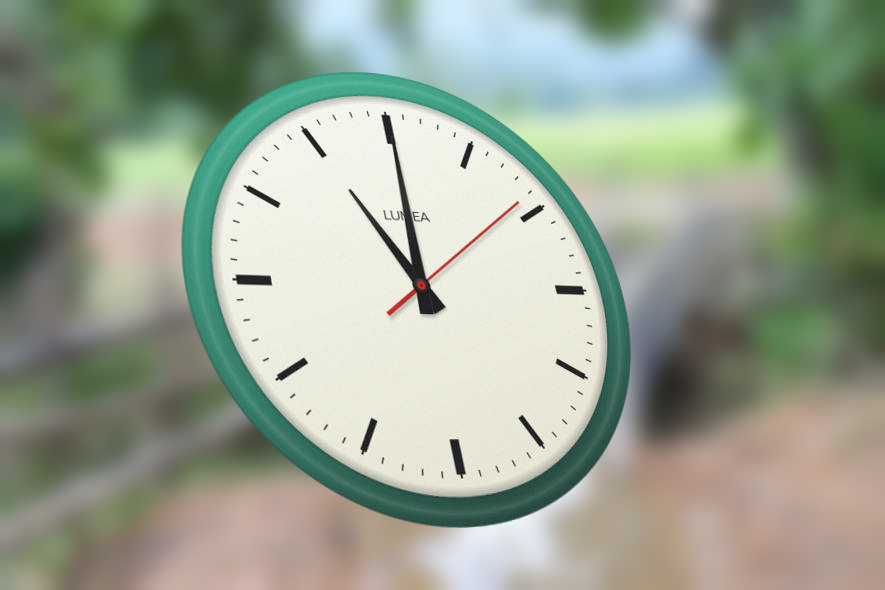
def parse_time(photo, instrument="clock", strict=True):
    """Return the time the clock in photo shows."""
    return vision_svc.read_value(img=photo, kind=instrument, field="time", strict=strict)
11:00:09
